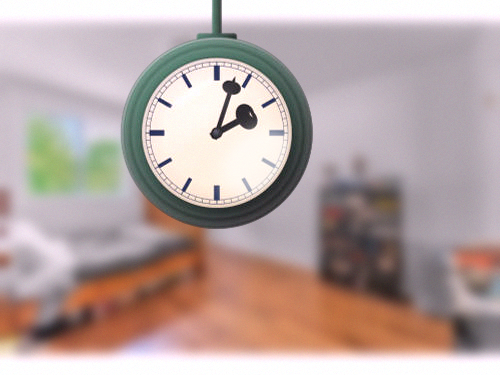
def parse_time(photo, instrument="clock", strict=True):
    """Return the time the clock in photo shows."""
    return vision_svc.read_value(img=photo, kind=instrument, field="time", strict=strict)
2:03
